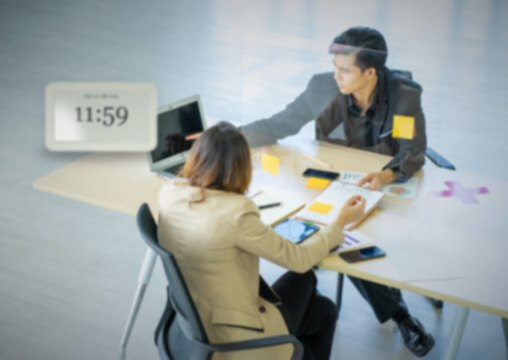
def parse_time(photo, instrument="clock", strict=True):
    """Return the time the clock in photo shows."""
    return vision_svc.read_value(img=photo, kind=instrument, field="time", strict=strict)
11:59
